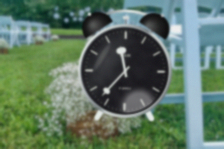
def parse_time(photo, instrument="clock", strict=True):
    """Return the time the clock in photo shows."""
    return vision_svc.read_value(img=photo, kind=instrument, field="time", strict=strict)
11:37
